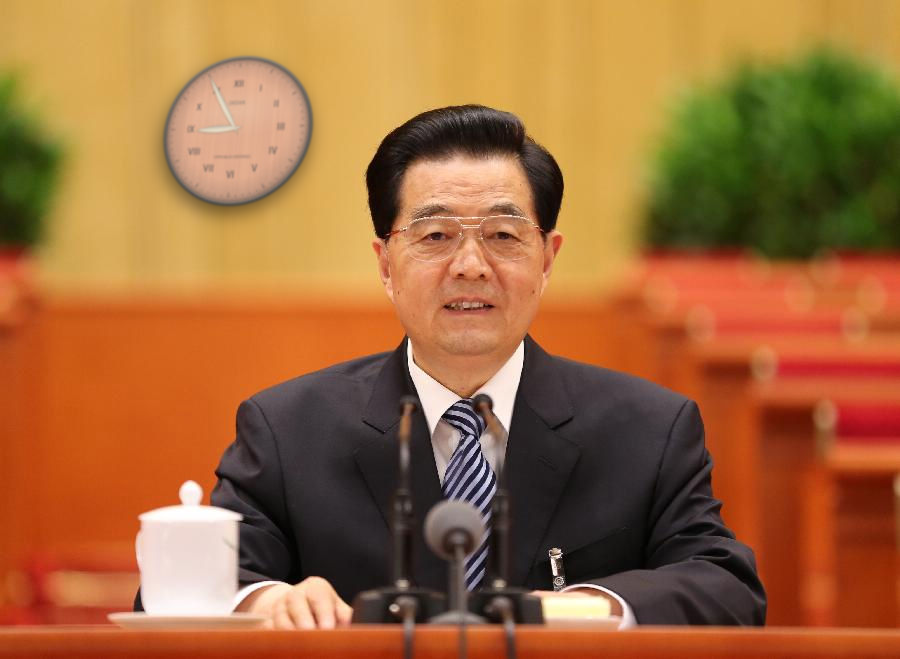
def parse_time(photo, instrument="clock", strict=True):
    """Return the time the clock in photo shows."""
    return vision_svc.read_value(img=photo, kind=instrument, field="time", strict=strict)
8:55
